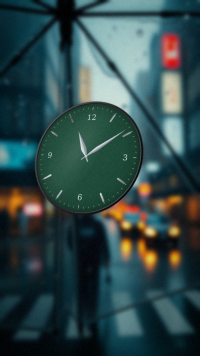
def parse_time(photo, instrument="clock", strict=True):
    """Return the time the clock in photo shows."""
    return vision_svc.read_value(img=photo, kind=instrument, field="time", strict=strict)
11:09
